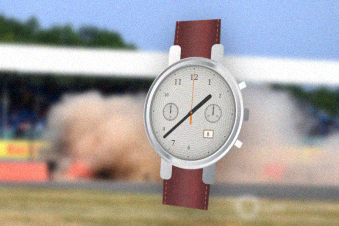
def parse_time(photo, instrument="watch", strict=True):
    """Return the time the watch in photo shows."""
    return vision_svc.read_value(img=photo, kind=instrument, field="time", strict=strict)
1:38
